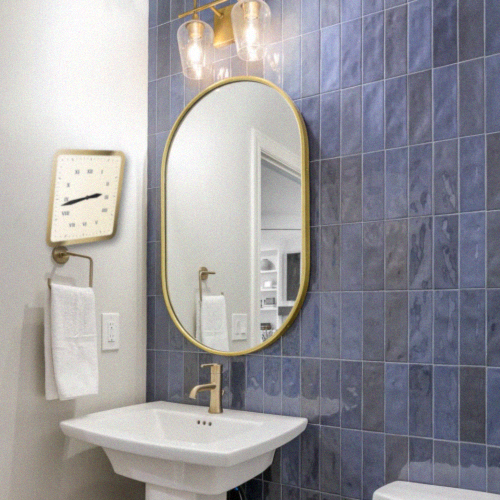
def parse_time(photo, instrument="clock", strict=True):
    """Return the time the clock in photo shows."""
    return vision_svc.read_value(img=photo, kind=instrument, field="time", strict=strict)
2:43
